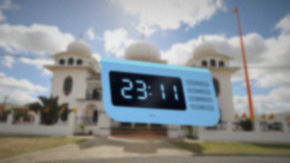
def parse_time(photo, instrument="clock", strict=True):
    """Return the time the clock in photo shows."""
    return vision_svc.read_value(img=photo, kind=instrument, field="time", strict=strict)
23:11
